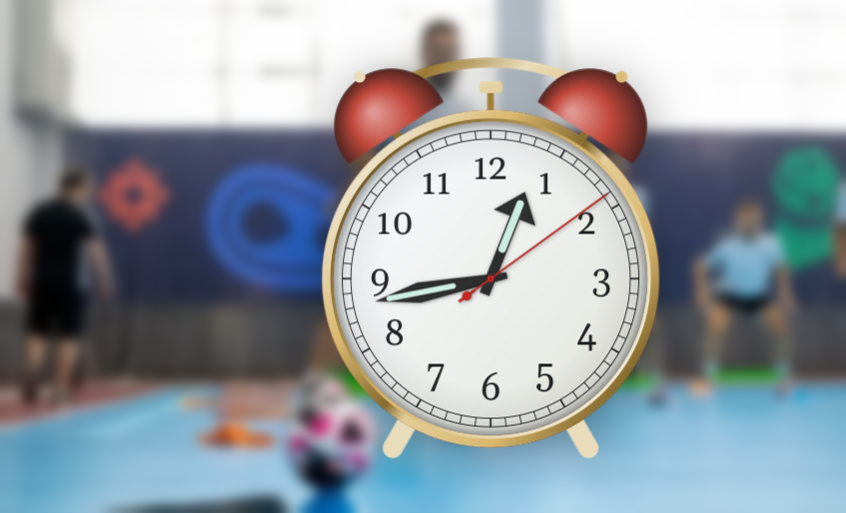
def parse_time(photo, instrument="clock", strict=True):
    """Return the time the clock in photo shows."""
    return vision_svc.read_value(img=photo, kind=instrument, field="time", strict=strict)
12:43:09
